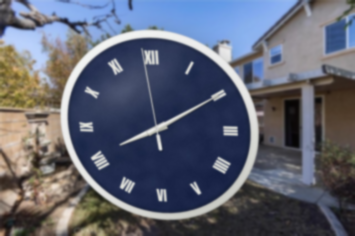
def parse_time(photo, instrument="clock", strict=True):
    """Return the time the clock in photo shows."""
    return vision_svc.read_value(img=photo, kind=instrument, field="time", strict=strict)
8:09:59
